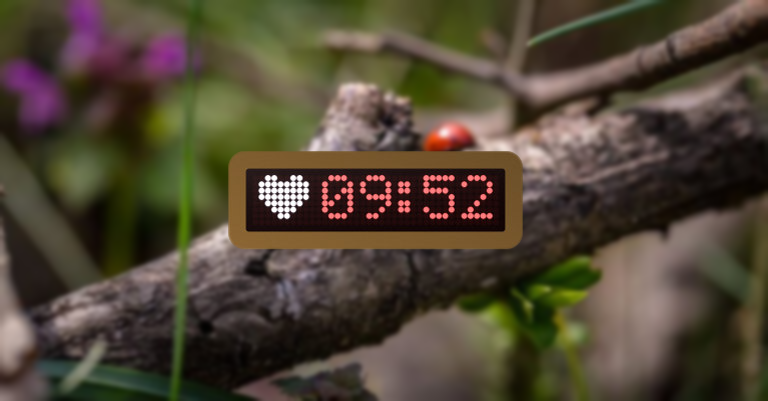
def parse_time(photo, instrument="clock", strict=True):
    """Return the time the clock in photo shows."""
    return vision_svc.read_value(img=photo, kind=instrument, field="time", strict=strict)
9:52
